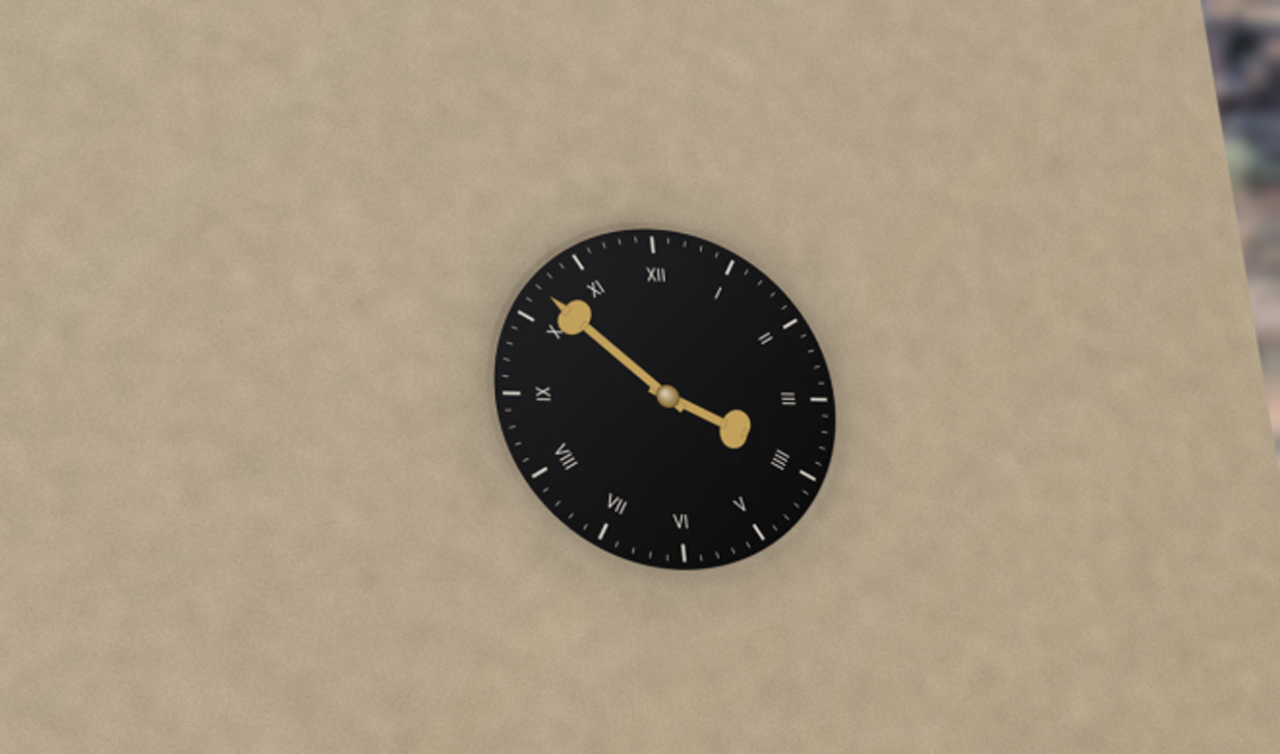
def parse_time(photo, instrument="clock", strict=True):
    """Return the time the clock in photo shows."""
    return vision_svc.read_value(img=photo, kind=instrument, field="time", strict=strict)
3:52
